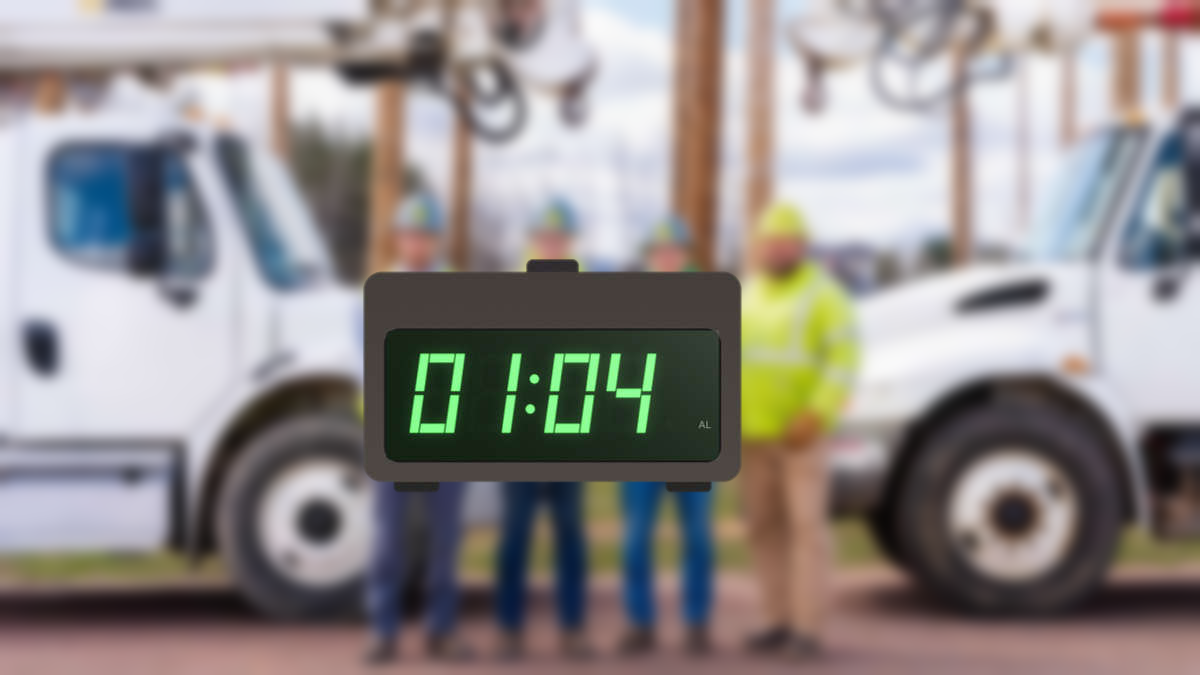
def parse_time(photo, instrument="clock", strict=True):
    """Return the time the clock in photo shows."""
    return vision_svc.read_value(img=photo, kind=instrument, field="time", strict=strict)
1:04
